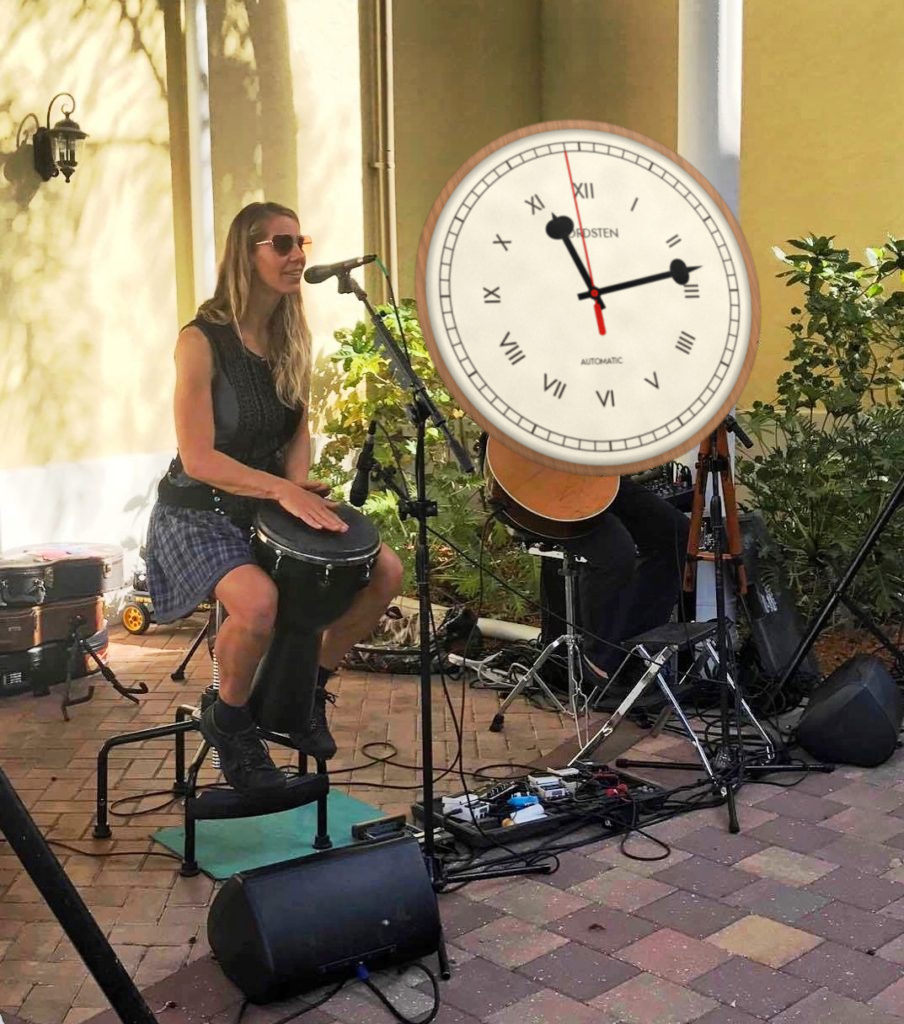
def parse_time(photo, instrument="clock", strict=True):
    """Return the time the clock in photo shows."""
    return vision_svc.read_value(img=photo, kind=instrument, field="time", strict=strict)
11:12:59
